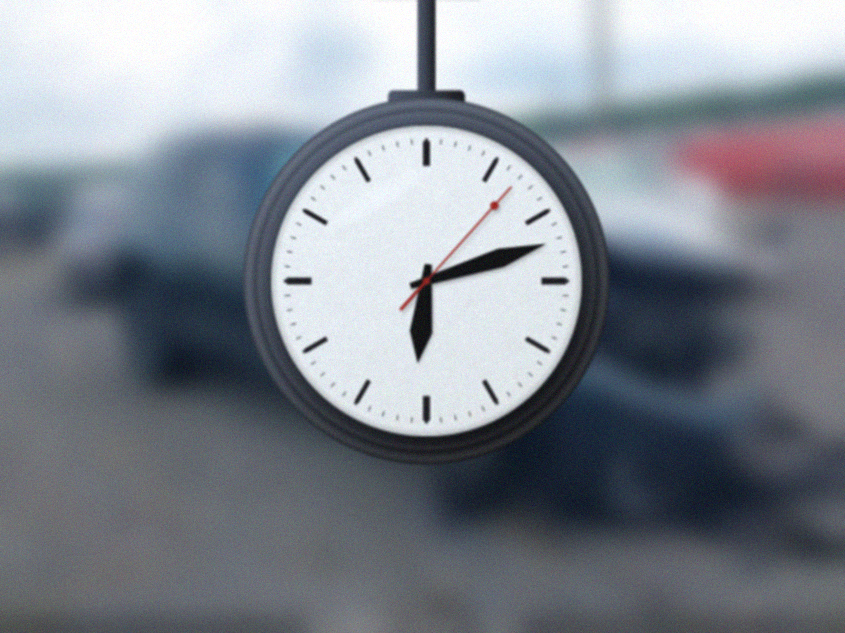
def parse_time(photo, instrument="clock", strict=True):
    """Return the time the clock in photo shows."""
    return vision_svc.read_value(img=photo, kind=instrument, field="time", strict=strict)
6:12:07
